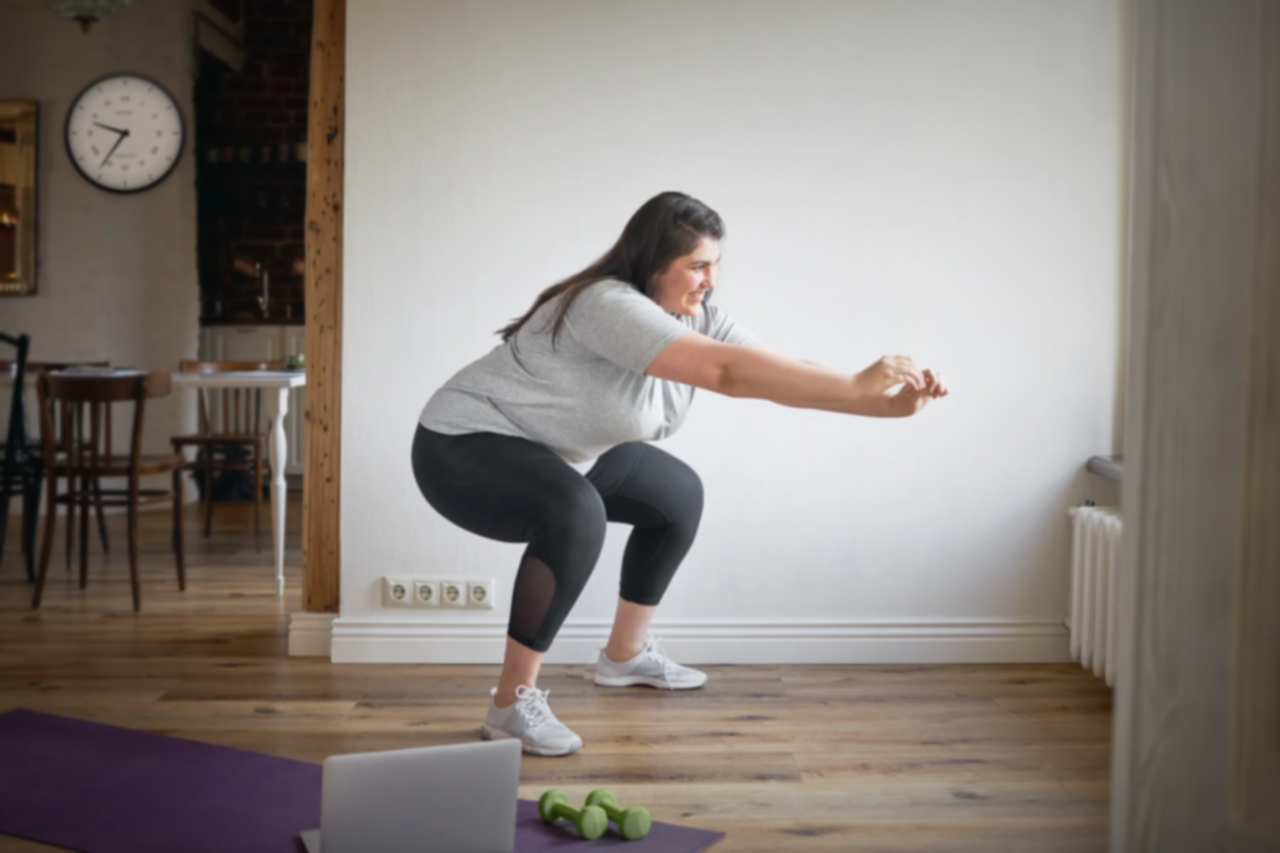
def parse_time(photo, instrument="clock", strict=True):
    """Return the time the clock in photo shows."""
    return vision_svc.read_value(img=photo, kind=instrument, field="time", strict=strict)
9:36
